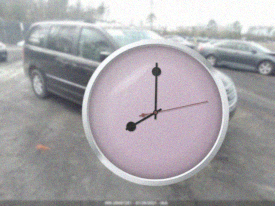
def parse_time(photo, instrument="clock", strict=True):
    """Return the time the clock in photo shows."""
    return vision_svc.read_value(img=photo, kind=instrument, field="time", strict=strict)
8:00:13
